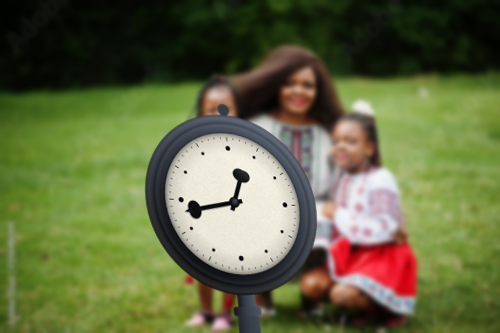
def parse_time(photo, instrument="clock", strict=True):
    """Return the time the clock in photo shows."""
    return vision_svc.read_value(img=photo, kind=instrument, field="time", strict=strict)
12:43
